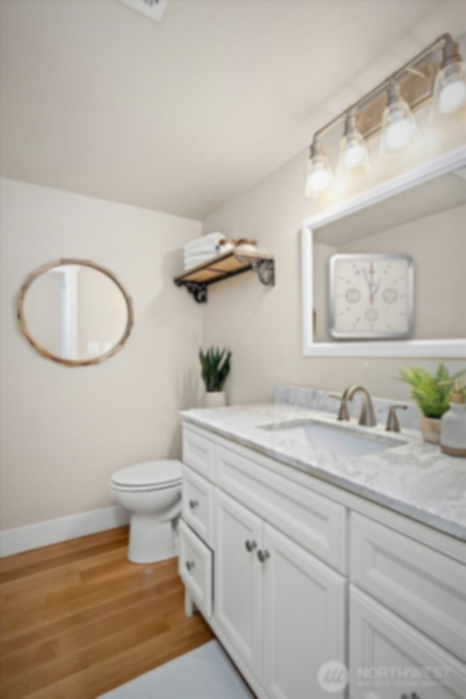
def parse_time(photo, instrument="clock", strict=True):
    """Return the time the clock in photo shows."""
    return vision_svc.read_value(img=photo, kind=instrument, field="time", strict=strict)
12:57
